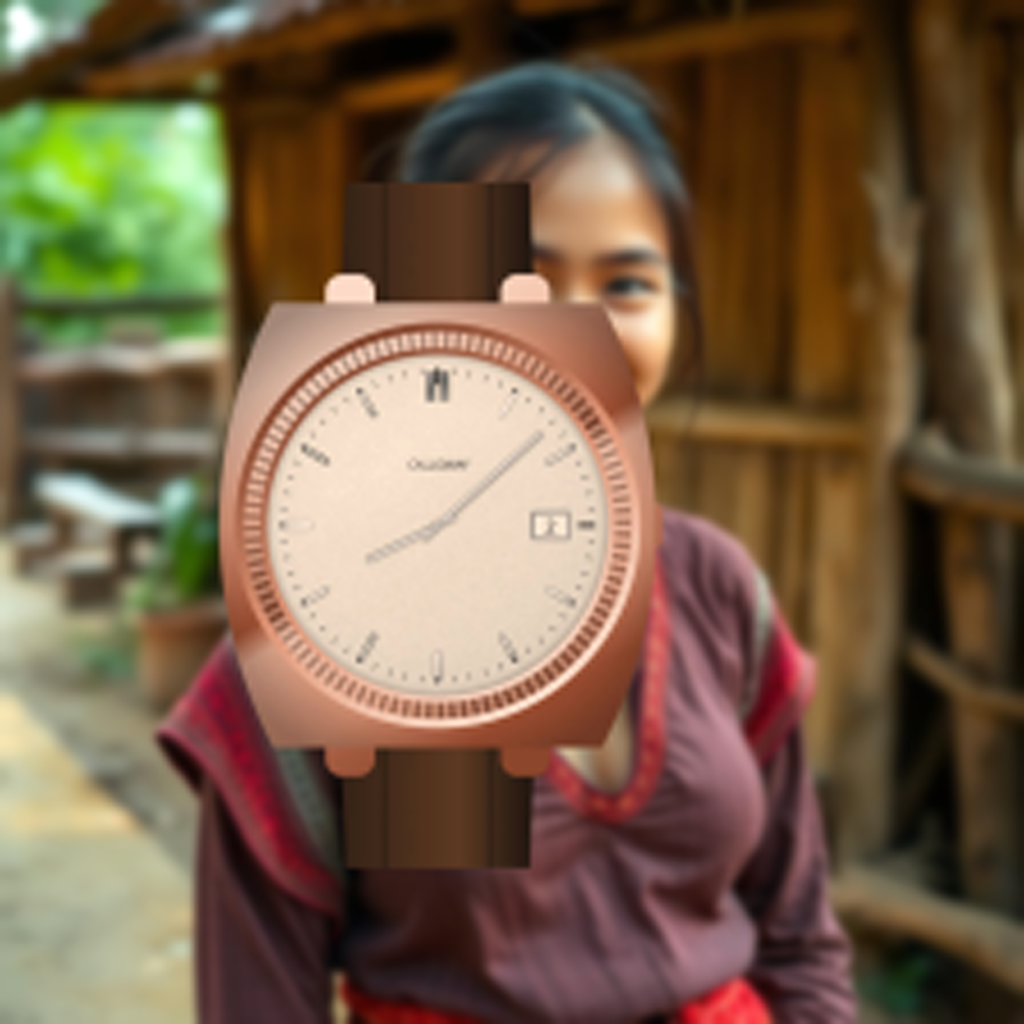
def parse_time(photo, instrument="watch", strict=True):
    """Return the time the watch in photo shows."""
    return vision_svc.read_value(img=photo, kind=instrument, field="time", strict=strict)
8:08
